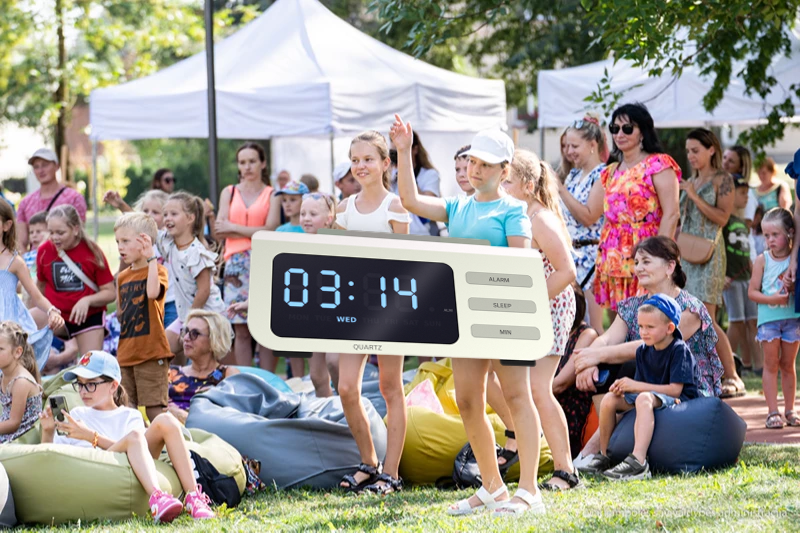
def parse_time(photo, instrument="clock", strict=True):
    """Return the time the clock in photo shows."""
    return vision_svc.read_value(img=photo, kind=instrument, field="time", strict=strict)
3:14
